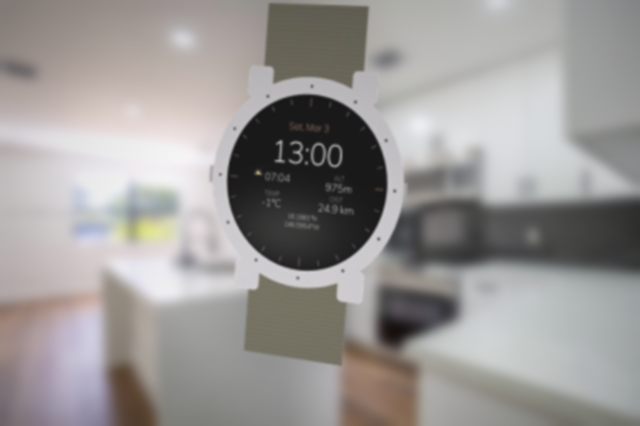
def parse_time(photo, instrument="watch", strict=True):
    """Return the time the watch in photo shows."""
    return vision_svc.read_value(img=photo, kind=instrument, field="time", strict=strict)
13:00
